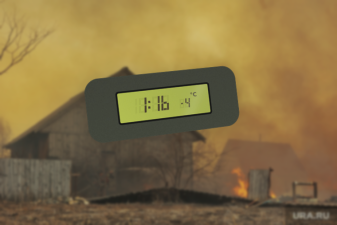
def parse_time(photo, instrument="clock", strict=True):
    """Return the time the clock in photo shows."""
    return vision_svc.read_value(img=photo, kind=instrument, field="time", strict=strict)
1:16
